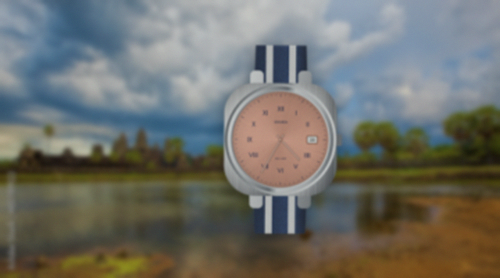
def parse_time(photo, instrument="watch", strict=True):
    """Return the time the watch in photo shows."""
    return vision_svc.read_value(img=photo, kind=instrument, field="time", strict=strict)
4:35
